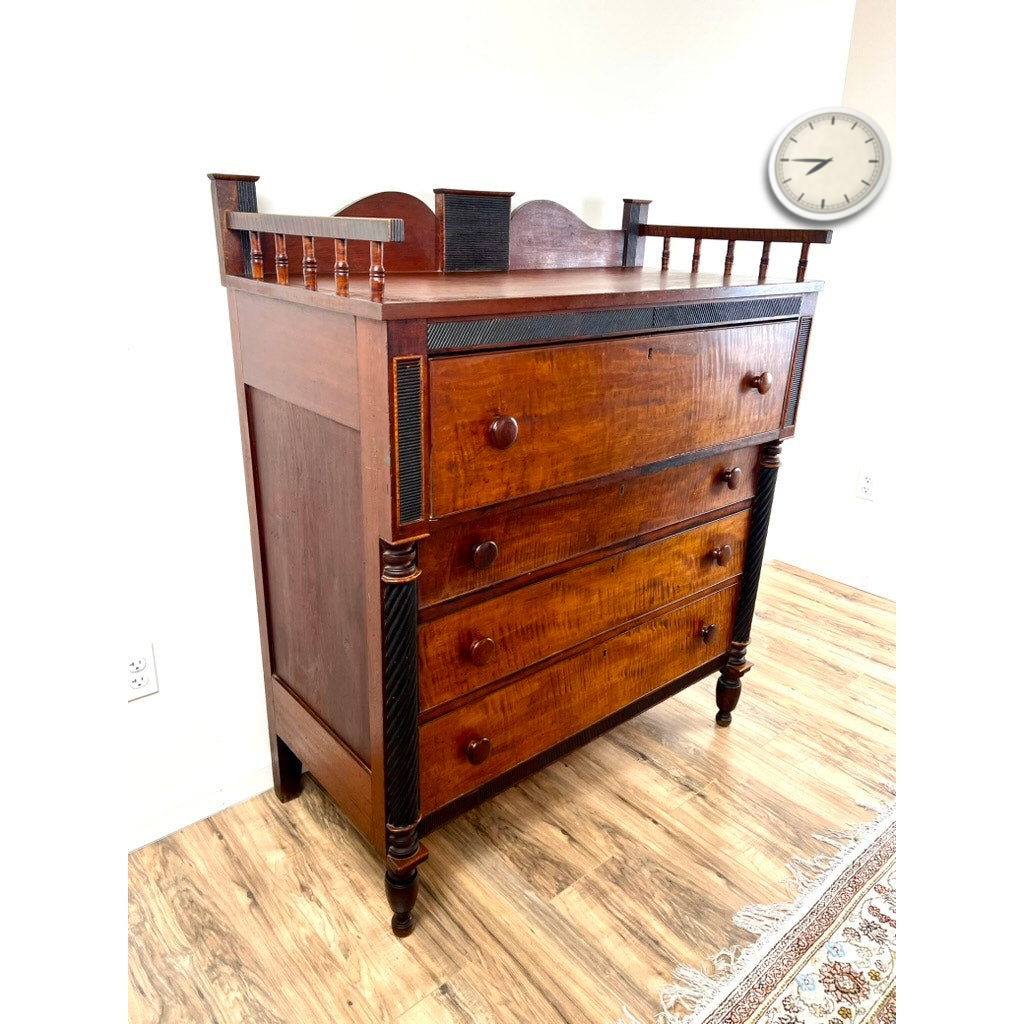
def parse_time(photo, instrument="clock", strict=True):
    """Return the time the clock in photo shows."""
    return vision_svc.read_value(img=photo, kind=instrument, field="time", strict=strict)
7:45
